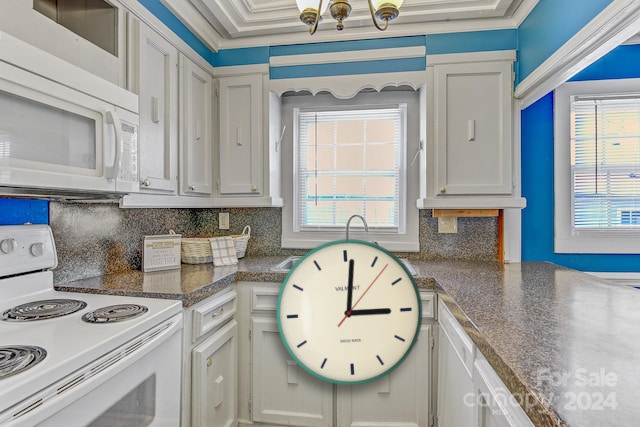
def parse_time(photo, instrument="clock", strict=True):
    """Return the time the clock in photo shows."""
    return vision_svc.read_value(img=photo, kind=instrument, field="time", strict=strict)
3:01:07
